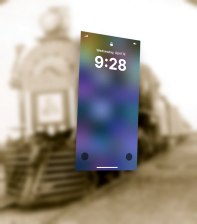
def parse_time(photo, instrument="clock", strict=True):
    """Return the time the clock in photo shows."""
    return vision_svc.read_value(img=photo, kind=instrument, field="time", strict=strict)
9:28
